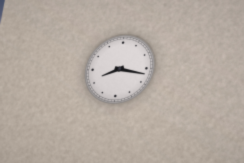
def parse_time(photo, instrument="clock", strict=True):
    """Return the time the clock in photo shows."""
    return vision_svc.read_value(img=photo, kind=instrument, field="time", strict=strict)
8:17
